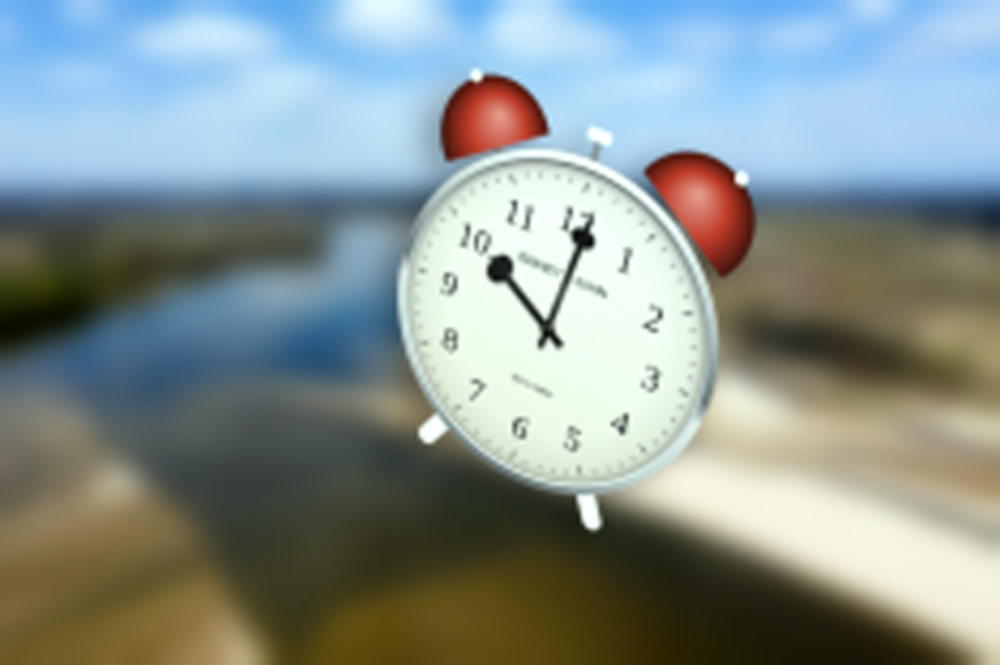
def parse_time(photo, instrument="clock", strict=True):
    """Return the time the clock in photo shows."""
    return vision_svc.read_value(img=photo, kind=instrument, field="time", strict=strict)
10:01
